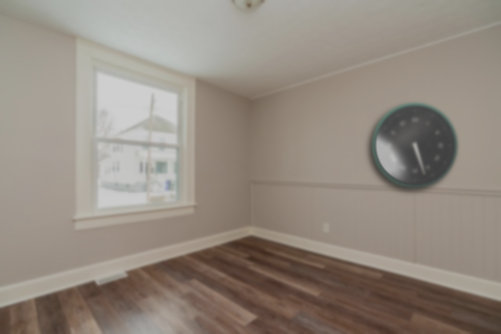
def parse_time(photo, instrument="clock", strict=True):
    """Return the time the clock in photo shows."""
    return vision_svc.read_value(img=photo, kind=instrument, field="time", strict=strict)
5:27
